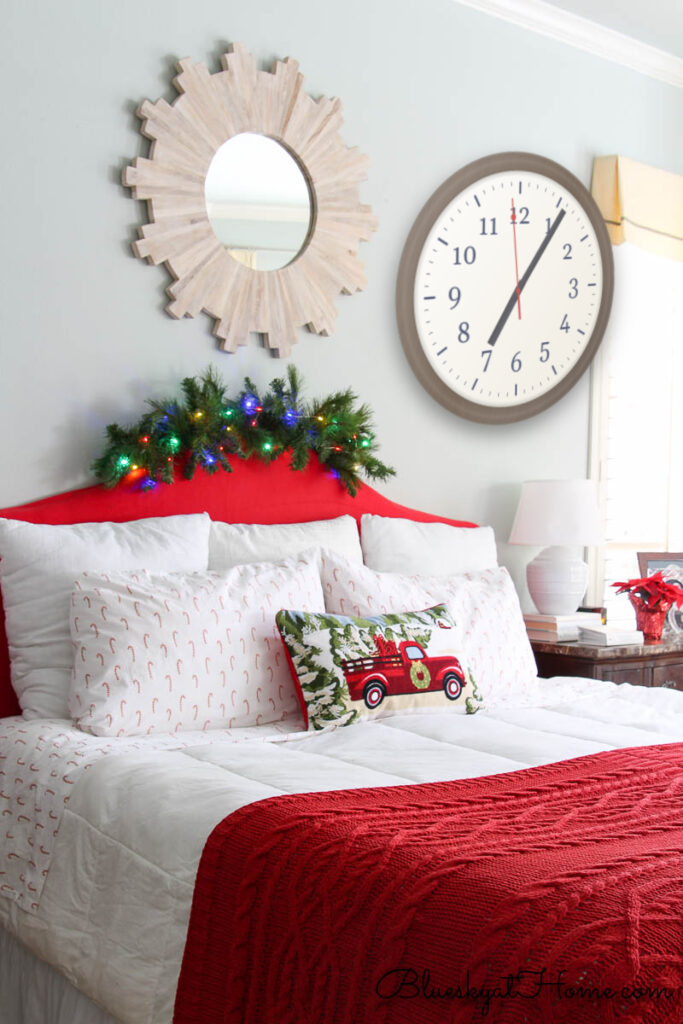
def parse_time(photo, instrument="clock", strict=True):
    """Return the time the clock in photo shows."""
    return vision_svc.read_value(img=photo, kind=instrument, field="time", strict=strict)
7:05:59
